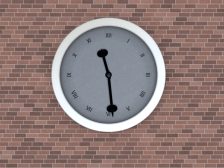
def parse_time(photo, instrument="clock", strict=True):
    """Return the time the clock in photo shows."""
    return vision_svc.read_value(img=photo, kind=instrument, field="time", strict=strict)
11:29
